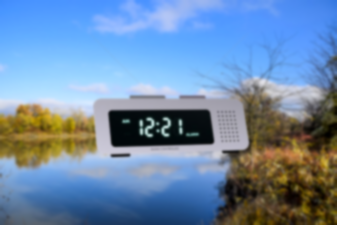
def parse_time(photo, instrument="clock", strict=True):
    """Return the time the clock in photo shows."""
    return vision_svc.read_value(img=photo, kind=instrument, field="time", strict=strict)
12:21
